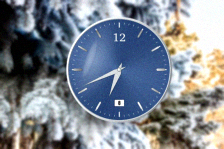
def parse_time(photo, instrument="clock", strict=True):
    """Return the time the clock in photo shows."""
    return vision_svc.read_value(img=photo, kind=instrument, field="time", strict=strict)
6:41
